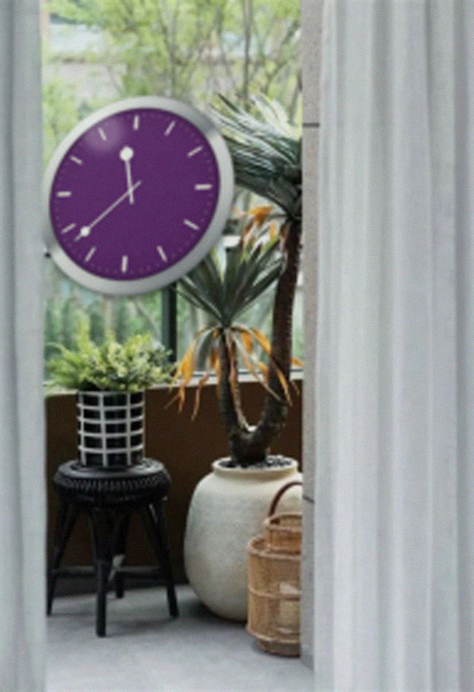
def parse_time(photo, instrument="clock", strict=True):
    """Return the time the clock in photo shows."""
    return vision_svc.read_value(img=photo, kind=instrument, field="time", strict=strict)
11:38
